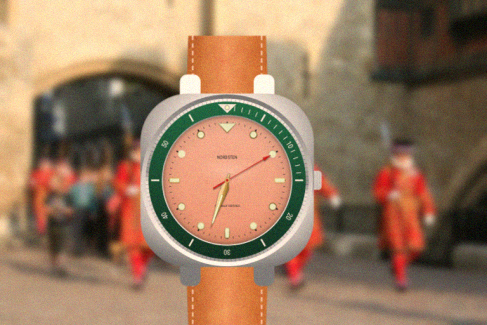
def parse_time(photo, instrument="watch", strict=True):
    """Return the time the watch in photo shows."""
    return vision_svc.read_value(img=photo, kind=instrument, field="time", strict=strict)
6:33:10
